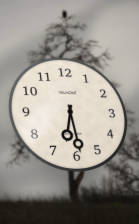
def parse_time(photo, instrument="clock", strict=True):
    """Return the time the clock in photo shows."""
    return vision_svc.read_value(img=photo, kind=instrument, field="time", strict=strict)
6:29
